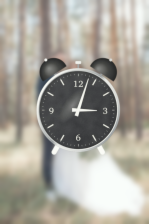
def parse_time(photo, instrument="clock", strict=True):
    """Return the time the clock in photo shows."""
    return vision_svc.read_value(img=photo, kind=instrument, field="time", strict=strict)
3:03
